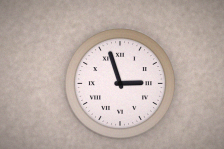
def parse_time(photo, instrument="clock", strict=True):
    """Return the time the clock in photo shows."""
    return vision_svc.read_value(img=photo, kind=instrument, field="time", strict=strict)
2:57
